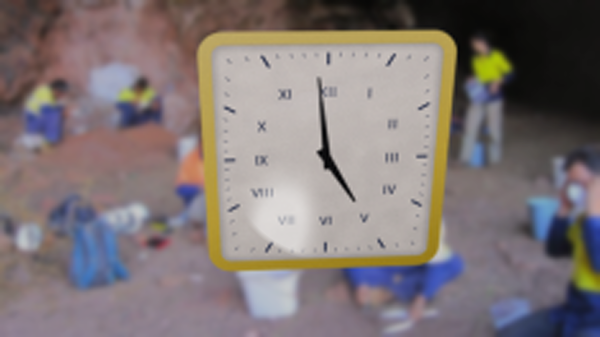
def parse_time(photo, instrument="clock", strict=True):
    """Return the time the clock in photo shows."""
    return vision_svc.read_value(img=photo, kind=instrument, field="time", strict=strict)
4:59
